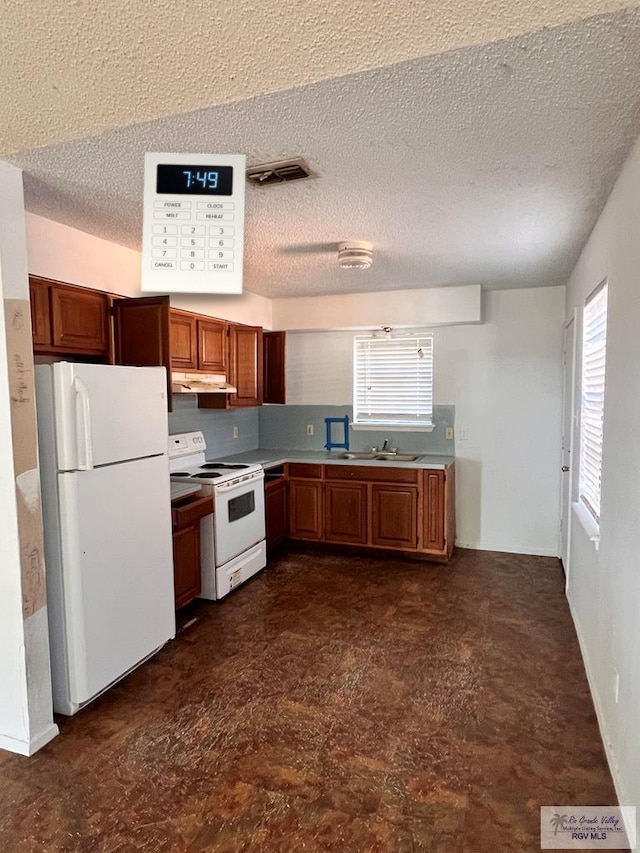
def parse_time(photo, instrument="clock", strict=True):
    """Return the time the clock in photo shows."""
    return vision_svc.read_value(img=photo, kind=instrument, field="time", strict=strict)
7:49
